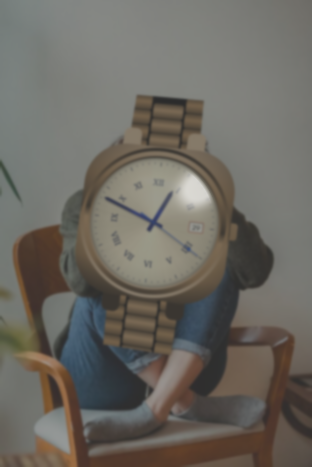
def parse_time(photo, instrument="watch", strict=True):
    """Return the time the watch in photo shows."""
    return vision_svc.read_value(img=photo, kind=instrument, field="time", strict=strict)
12:48:20
